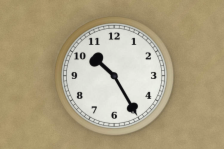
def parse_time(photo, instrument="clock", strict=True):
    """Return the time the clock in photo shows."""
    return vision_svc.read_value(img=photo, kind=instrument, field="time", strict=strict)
10:25
